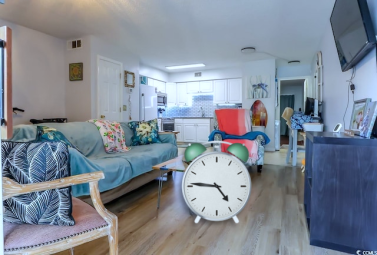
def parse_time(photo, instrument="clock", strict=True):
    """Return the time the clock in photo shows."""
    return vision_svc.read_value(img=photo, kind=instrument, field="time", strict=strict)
4:46
